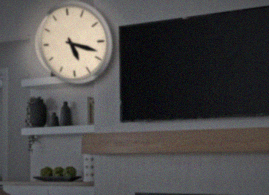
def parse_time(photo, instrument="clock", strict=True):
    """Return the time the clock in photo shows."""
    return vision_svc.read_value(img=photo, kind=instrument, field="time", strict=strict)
5:18
